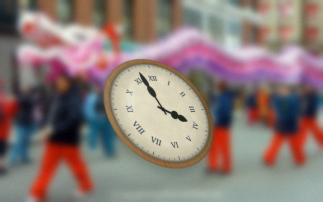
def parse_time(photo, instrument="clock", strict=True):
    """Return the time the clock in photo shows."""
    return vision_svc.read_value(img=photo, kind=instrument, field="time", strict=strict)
3:57
